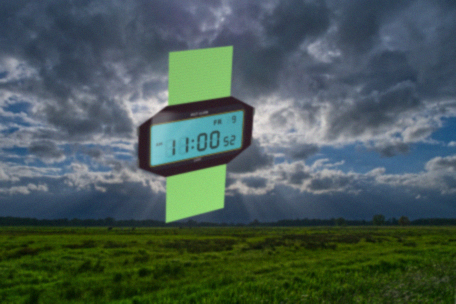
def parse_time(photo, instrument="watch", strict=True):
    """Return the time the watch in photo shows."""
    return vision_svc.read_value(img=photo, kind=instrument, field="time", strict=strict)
11:00
